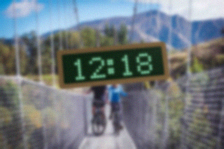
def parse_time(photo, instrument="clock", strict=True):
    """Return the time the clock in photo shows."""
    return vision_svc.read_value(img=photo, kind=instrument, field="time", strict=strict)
12:18
